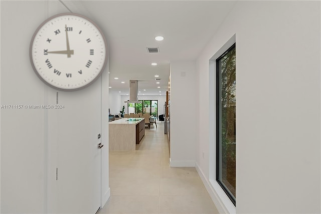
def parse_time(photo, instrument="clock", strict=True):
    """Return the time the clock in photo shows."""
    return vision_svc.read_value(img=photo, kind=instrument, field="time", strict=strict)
8:59
